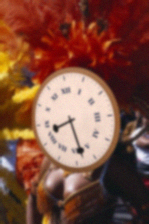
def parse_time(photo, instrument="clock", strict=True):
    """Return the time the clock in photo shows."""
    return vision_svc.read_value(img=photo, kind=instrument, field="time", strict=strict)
8:28
